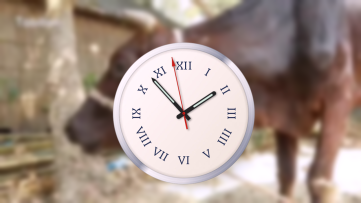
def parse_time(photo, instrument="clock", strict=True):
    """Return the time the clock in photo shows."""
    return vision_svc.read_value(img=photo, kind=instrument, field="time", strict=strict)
1:52:58
